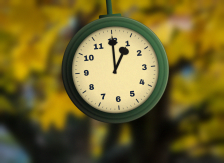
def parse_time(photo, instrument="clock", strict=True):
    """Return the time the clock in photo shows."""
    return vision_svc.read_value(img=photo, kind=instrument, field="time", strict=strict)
1:00
